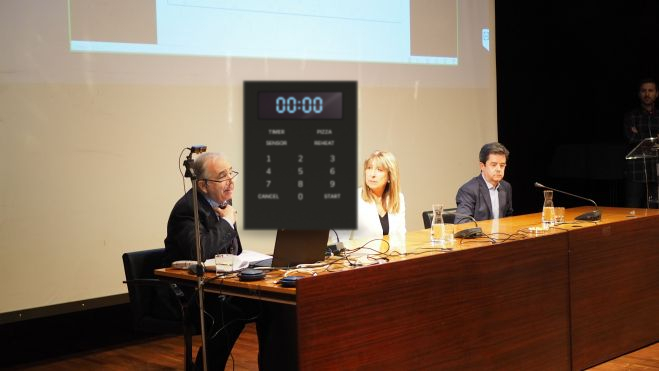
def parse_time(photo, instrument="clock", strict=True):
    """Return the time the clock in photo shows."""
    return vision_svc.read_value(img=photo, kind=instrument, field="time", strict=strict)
0:00
